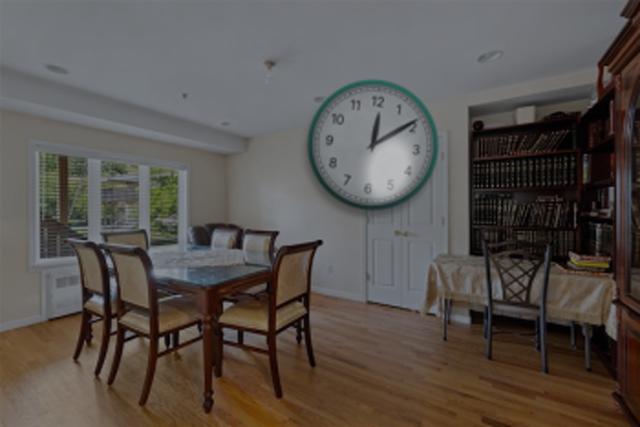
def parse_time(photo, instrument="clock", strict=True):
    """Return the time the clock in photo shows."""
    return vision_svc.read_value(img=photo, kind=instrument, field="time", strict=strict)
12:09
